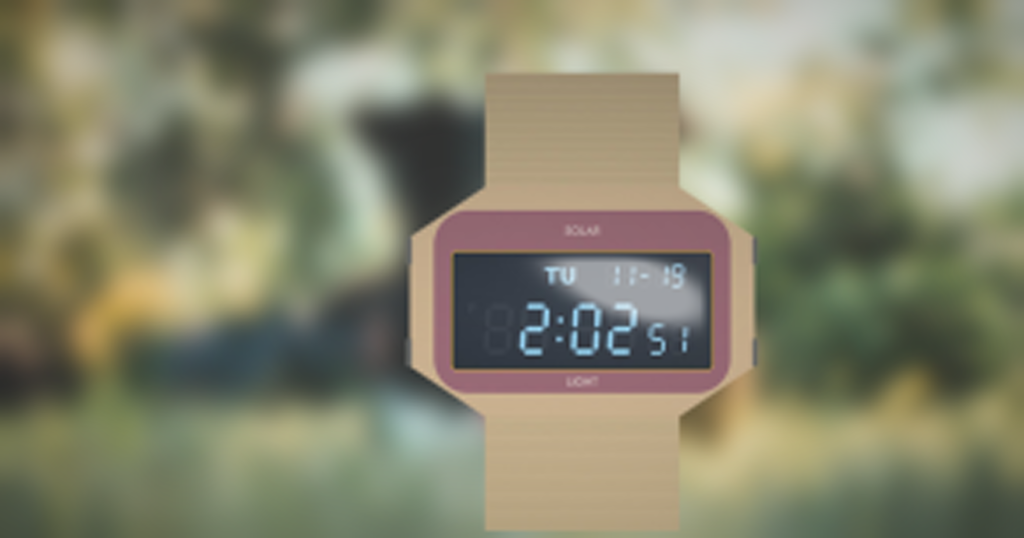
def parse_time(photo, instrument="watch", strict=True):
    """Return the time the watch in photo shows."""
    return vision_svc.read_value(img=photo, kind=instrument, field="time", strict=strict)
2:02:51
